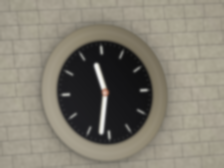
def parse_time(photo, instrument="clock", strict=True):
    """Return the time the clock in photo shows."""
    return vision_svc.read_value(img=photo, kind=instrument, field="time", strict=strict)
11:32
